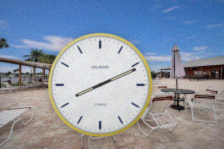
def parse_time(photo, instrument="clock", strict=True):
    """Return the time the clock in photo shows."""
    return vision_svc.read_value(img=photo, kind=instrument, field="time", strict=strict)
8:11
